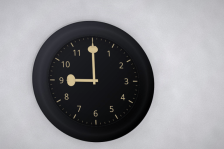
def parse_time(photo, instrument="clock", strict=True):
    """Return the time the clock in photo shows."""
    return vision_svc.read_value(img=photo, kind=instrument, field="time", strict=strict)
9:00
